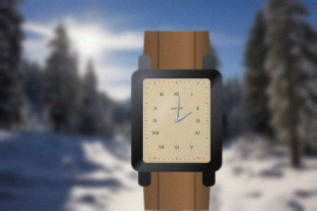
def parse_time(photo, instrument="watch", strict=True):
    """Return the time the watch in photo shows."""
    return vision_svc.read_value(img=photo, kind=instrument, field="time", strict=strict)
2:01
